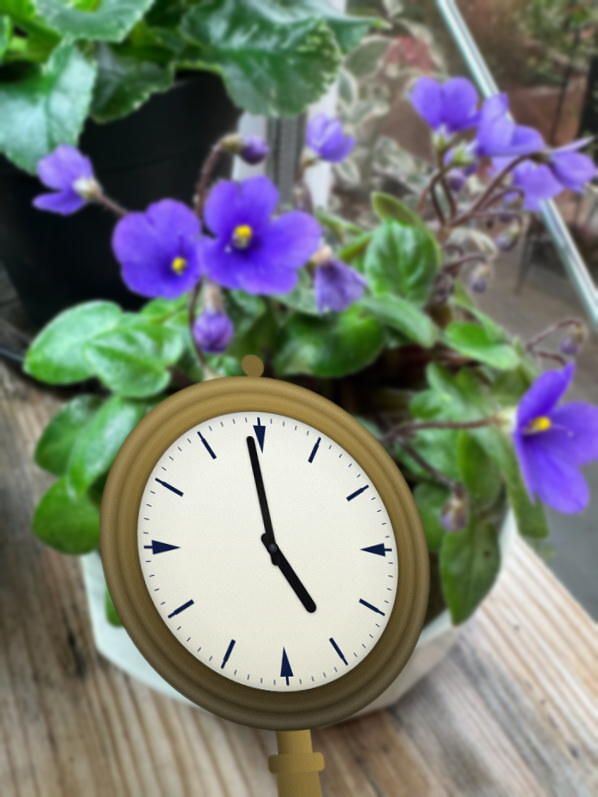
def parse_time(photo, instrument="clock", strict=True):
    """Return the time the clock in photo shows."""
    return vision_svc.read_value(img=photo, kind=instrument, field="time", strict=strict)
4:59
